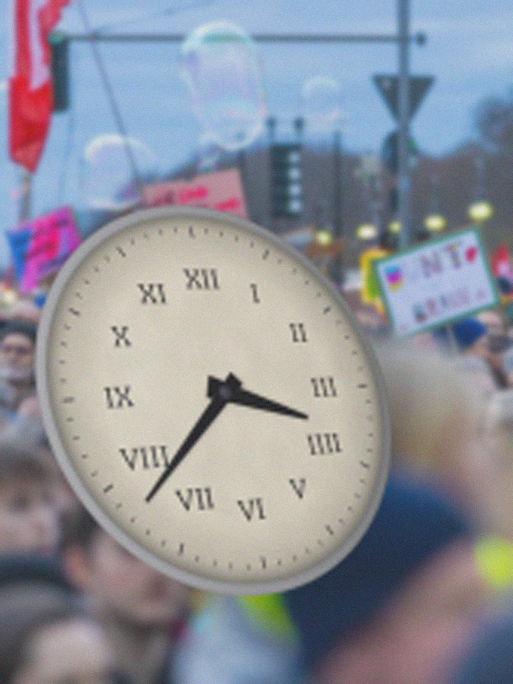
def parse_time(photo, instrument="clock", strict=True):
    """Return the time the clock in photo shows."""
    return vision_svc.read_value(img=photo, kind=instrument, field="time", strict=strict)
3:38
